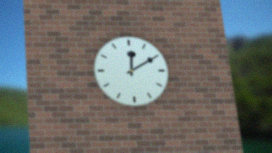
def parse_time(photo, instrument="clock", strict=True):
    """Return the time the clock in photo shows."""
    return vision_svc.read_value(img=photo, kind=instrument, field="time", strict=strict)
12:10
